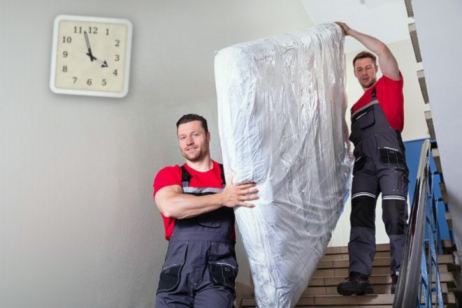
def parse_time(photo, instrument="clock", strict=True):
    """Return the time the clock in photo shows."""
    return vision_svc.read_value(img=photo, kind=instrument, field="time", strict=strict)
3:57
